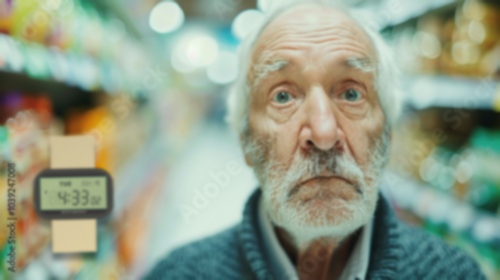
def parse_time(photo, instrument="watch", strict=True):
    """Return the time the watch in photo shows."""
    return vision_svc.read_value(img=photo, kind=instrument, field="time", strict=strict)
4:33
